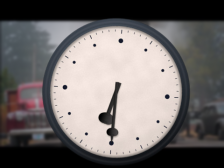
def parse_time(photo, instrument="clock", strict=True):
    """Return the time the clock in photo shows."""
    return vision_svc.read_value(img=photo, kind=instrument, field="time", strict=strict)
6:30
